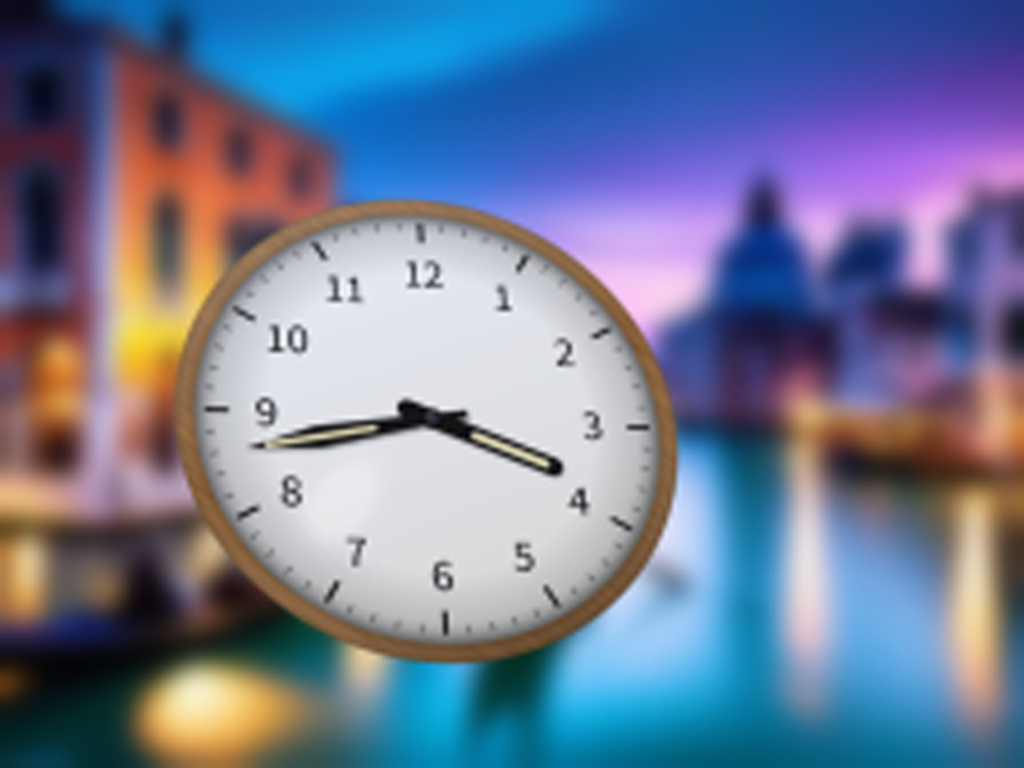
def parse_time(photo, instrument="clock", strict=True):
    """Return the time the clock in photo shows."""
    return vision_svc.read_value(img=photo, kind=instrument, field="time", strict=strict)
3:43
